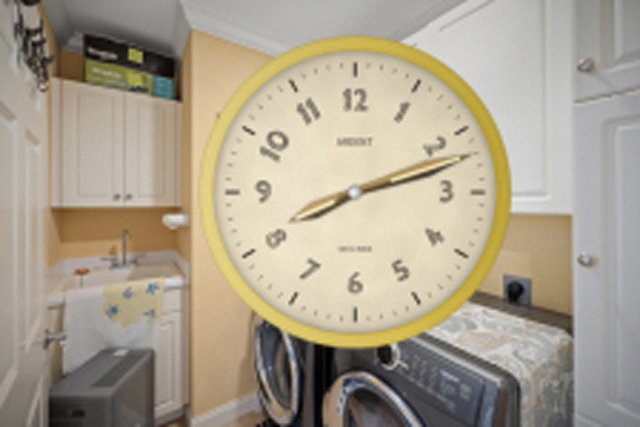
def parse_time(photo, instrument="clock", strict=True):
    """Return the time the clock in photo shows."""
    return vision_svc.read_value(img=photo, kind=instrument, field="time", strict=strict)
8:12
